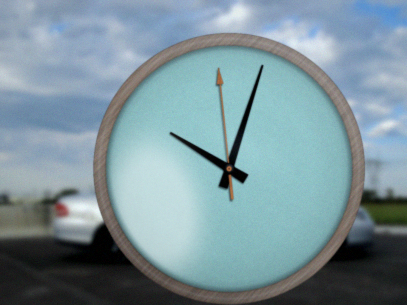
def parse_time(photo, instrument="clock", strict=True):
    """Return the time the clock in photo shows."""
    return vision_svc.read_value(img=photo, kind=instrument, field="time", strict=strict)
10:02:59
